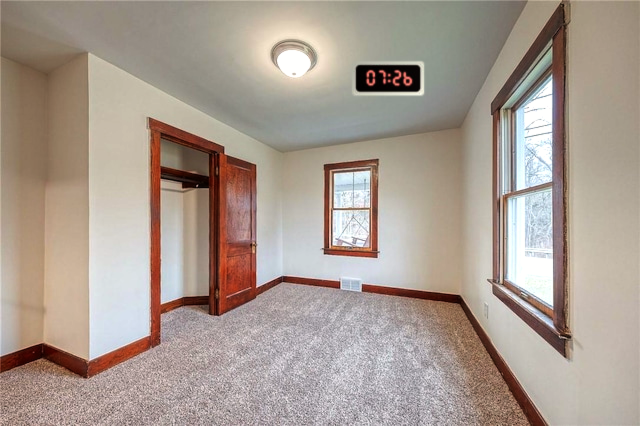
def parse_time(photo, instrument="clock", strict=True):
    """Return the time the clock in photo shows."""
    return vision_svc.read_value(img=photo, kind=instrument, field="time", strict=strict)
7:26
